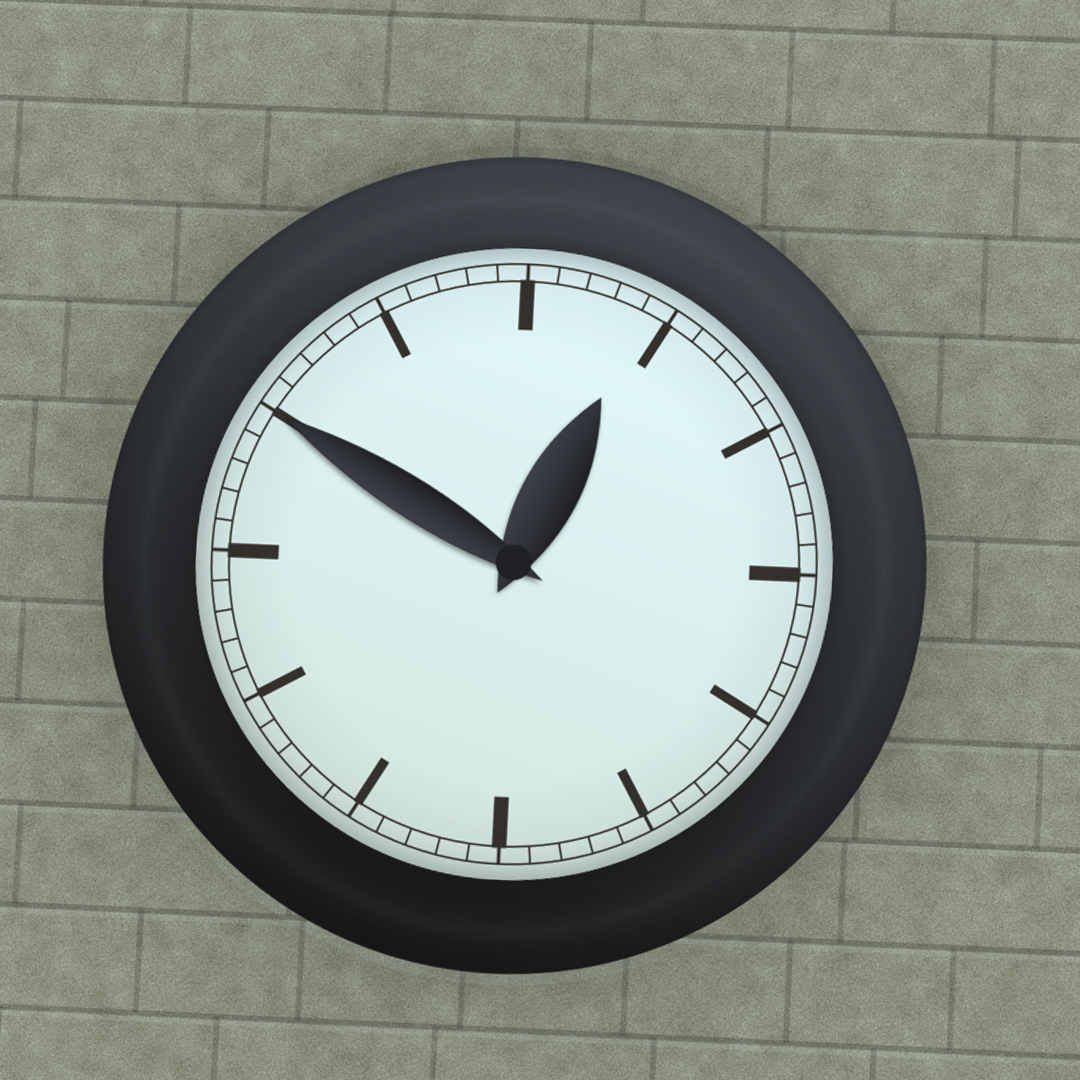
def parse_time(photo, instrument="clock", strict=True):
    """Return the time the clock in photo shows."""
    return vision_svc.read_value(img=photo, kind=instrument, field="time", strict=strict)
12:50
